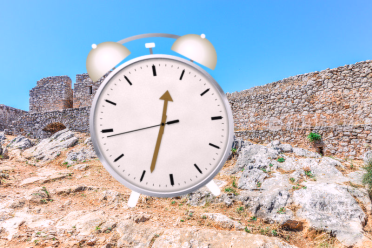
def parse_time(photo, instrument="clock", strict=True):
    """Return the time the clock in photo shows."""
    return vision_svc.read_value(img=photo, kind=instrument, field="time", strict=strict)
12:33:44
